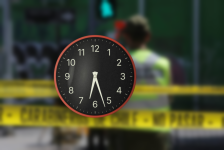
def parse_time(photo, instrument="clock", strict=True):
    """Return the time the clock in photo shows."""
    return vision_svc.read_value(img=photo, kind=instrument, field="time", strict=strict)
6:27
